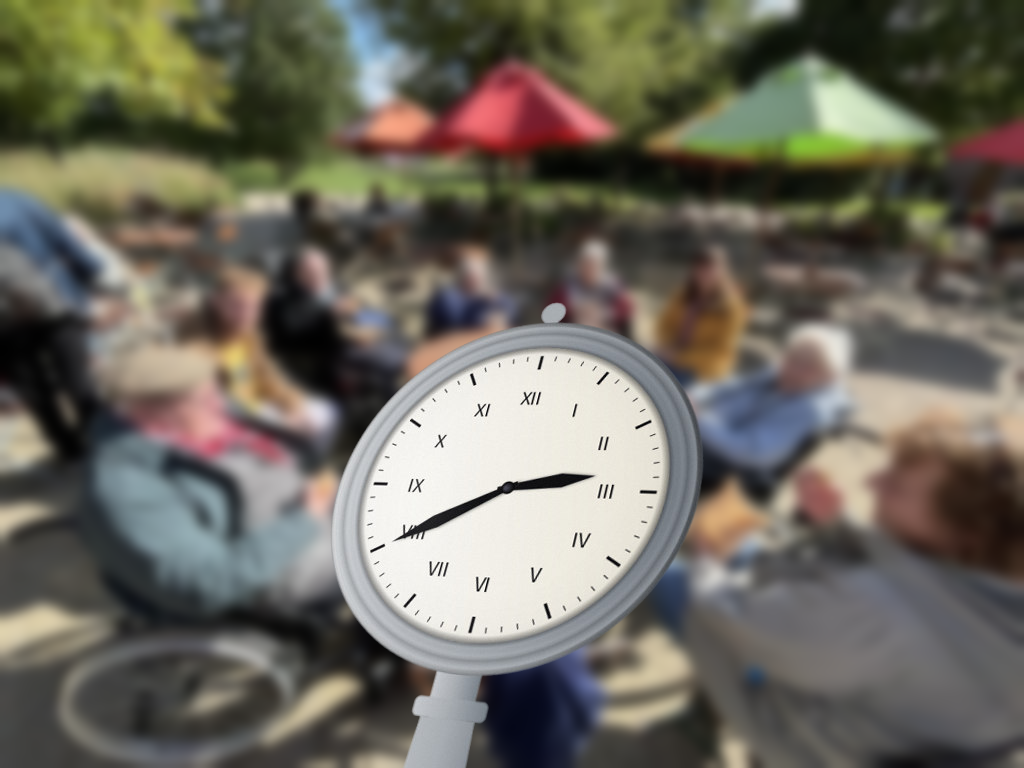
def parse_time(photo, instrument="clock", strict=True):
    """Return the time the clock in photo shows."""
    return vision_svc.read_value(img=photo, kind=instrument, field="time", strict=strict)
2:40
